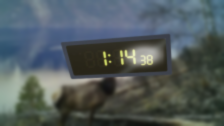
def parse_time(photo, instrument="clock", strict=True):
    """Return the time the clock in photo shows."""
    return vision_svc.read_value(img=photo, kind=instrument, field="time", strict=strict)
1:14:38
